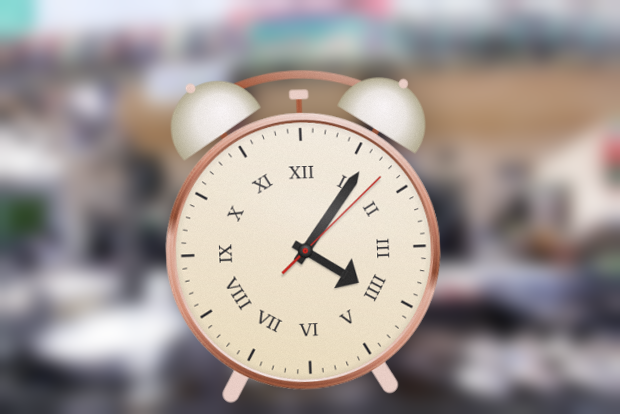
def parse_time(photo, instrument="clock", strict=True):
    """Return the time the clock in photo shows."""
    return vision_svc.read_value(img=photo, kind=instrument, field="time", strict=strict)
4:06:08
